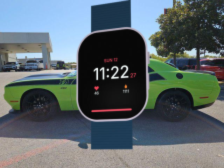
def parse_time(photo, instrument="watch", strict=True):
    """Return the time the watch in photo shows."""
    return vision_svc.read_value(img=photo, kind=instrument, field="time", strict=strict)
11:22
